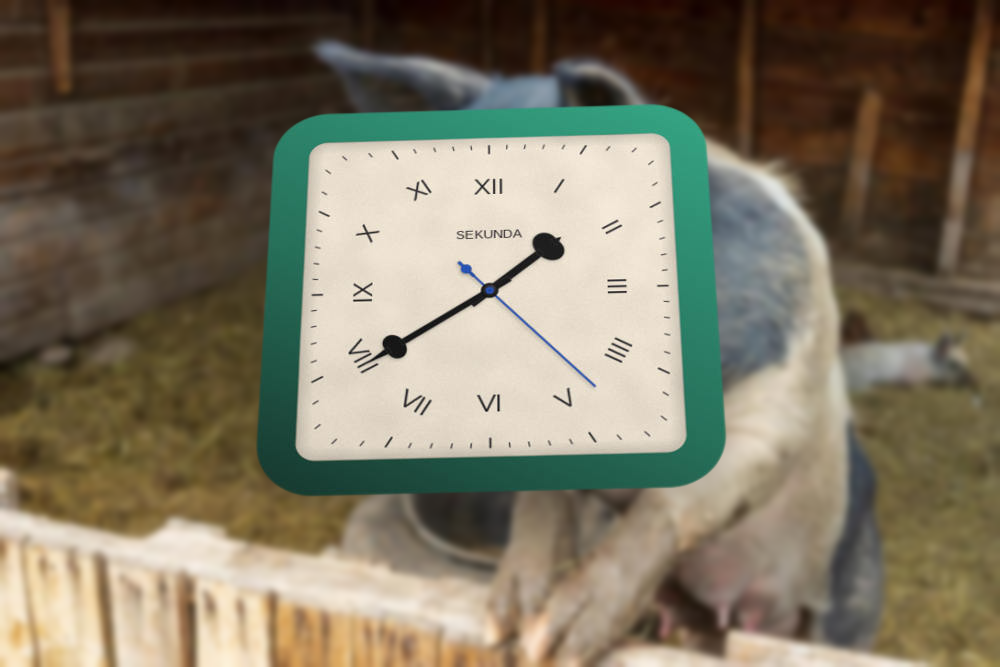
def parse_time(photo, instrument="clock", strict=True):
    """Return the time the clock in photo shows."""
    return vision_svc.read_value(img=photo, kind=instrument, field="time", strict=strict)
1:39:23
